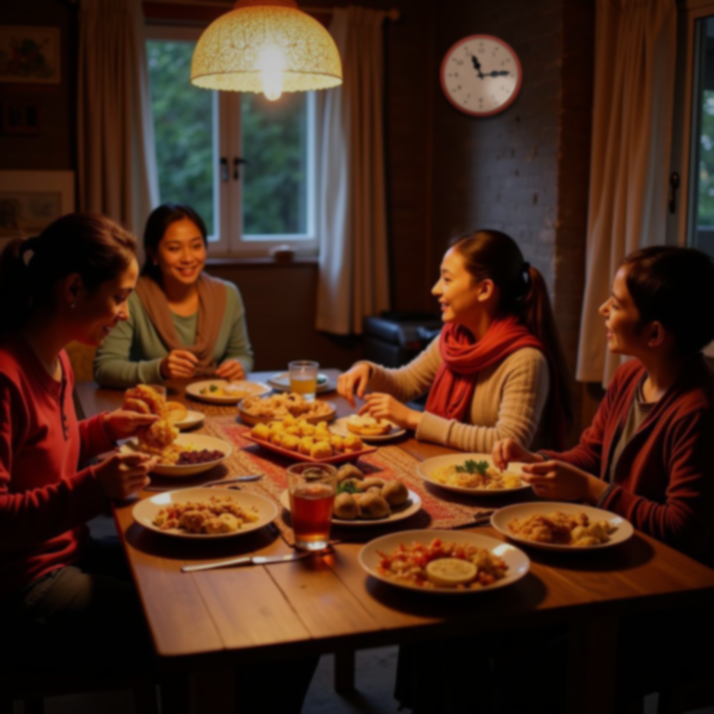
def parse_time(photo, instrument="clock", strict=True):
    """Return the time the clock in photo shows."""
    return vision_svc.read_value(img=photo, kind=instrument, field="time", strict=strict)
11:14
